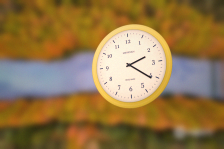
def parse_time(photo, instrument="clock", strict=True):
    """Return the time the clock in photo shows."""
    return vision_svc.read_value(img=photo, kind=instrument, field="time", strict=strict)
2:21
